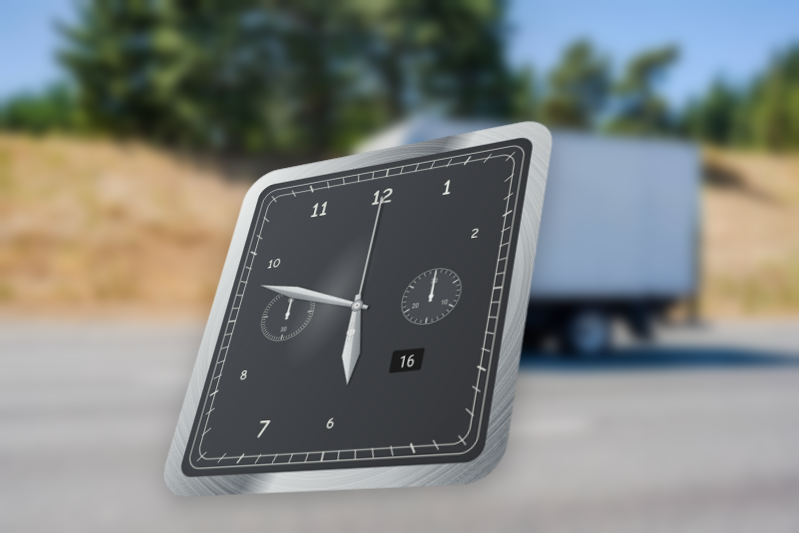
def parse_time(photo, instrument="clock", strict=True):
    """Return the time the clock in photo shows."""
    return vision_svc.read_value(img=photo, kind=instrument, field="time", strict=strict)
5:48
